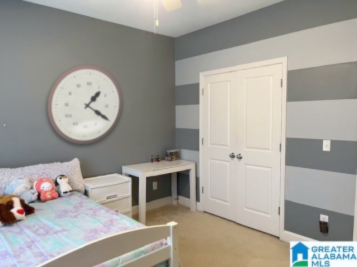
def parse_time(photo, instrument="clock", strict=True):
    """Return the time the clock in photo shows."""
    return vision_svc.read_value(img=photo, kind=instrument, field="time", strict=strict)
1:20
